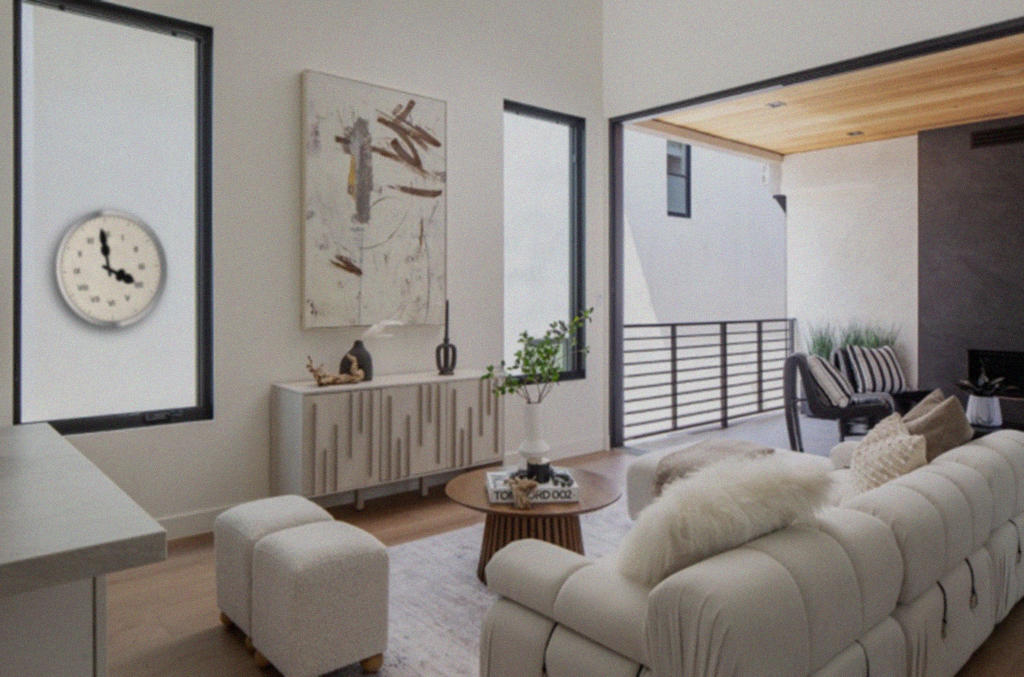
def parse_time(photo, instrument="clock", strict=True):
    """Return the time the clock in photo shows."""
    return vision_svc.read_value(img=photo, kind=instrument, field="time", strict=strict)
3:59
